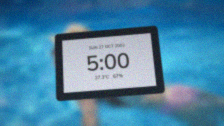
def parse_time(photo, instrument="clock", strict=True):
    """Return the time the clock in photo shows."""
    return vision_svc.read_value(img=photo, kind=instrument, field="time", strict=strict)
5:00
